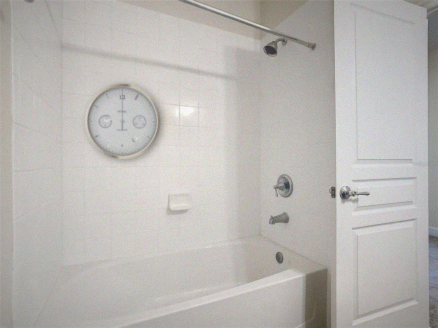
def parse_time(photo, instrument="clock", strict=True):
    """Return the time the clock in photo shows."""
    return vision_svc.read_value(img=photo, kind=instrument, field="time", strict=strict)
9:24
